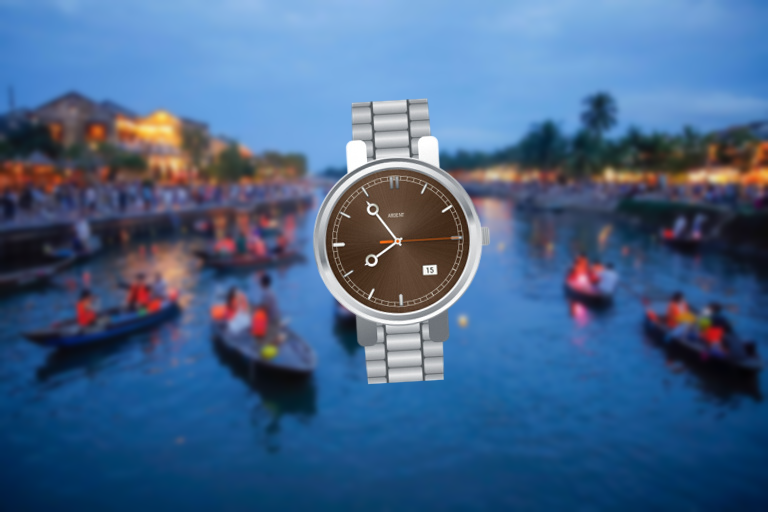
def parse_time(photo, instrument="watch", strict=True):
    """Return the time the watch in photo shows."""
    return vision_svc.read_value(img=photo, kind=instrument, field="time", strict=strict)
7:54:15
